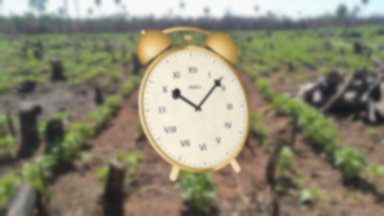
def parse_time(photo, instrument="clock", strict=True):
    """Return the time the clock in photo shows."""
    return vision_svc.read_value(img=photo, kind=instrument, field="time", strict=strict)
10:08
